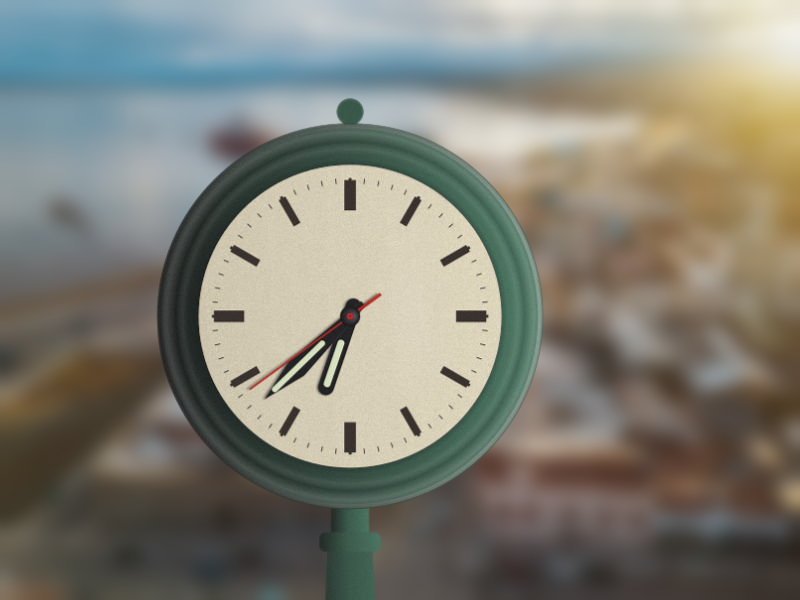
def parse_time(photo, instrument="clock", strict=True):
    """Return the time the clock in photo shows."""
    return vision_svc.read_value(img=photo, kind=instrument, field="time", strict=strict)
6:37:39
